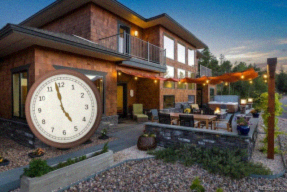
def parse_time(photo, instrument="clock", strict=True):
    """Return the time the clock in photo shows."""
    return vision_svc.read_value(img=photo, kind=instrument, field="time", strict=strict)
4:58
